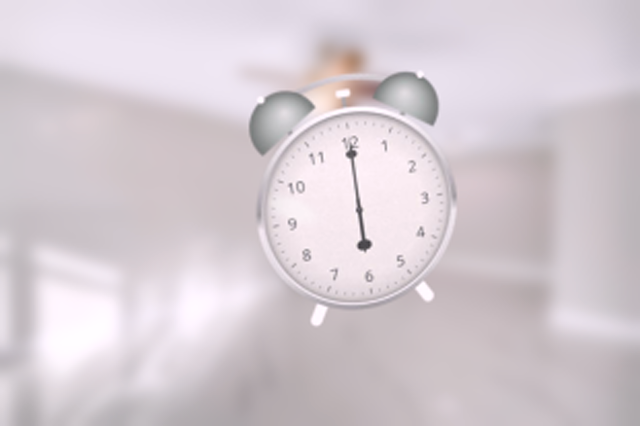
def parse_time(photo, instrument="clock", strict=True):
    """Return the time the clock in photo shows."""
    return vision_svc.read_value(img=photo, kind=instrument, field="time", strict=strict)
6:00
